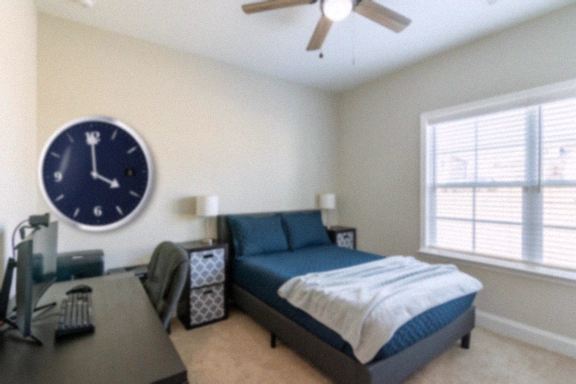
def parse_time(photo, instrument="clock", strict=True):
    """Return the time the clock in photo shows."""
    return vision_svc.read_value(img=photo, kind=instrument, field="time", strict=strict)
4:00
